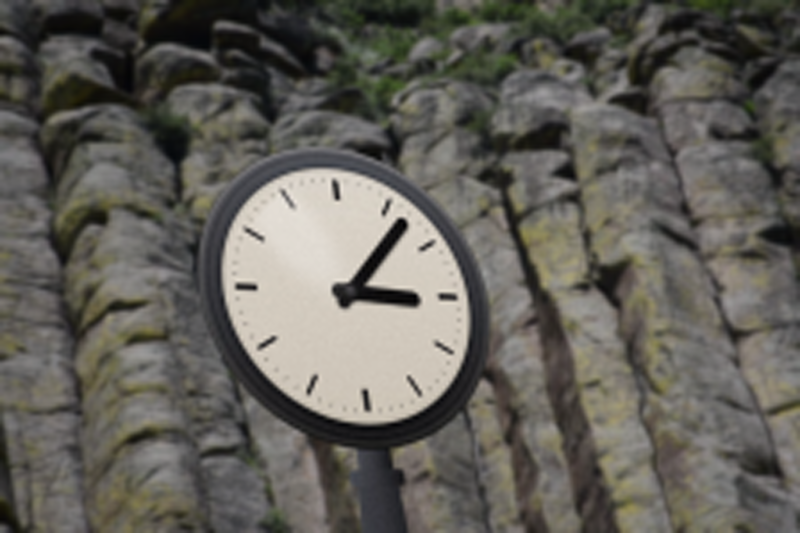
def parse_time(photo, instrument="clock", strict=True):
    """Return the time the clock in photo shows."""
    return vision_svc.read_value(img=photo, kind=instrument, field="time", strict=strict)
3:07
